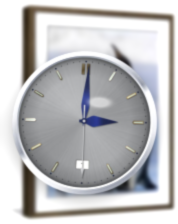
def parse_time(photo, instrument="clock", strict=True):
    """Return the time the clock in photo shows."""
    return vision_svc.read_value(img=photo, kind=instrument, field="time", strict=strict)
3:00:30
